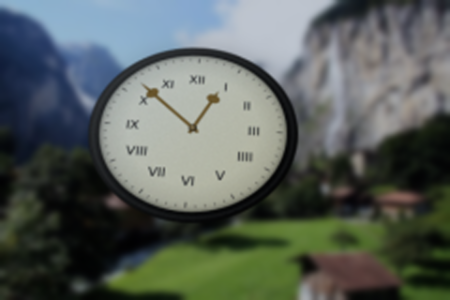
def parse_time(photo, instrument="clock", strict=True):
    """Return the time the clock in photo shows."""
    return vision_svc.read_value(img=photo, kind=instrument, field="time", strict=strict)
12:52
